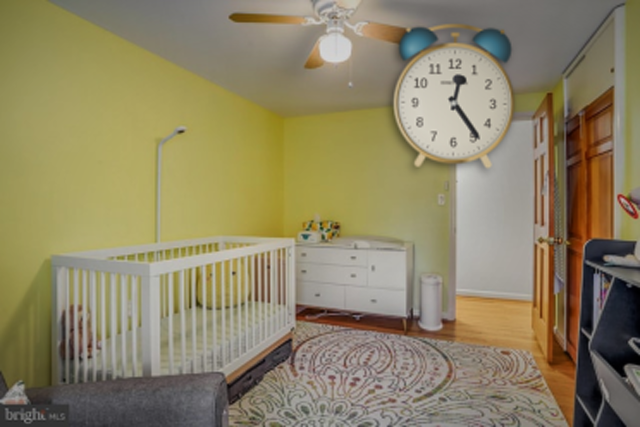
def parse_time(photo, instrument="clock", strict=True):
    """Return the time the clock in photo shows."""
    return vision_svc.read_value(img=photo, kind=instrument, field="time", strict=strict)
12:24
